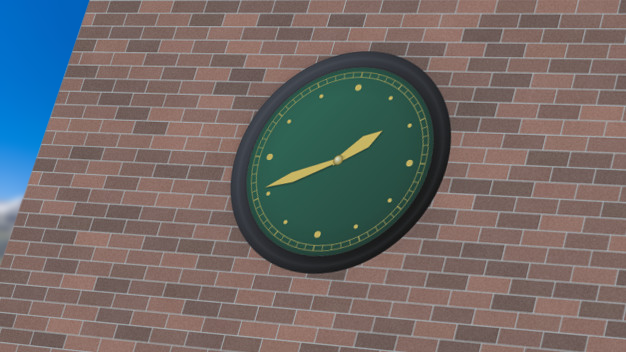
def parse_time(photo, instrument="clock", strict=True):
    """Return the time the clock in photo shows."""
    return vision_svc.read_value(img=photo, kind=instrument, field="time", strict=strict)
1:41
